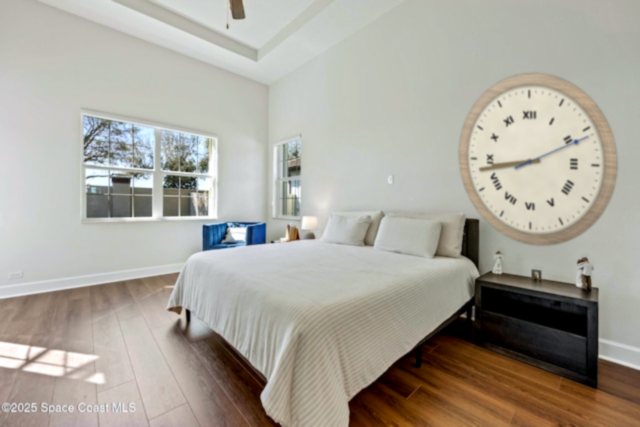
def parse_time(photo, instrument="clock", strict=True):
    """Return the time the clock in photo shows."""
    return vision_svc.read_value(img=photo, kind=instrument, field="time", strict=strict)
8:43:11
